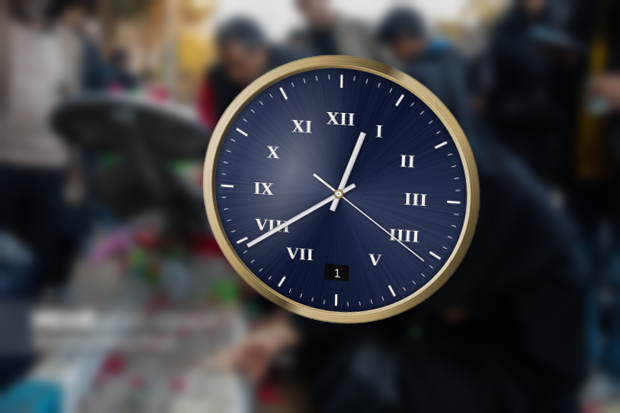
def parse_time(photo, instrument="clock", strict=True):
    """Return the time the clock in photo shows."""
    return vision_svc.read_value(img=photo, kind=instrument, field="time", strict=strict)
12:39:21
